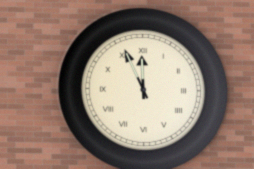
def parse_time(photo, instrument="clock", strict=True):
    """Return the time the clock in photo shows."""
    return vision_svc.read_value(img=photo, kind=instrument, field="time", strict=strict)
11:56
